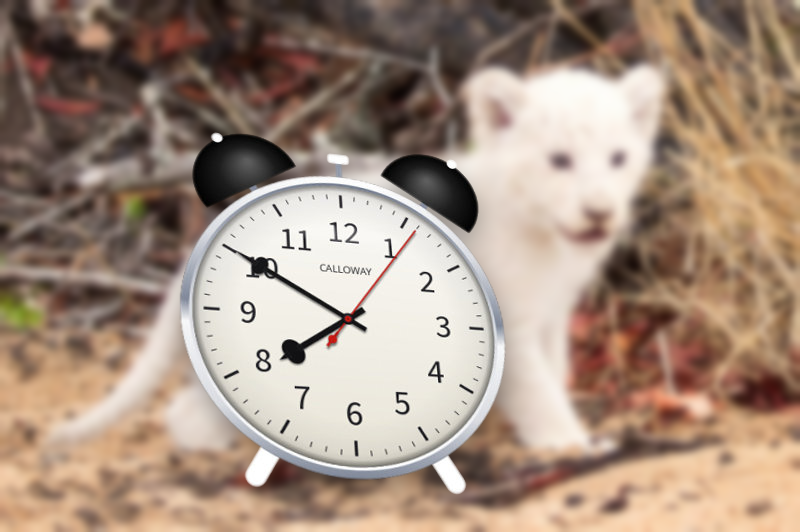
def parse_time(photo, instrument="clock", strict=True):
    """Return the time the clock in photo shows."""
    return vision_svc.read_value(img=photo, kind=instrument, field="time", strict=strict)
7:50:06
